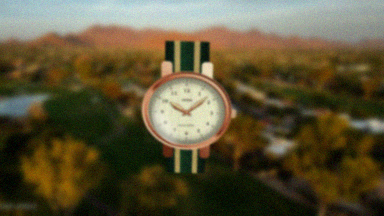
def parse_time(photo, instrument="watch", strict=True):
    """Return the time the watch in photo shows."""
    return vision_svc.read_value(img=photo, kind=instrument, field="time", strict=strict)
10:08
